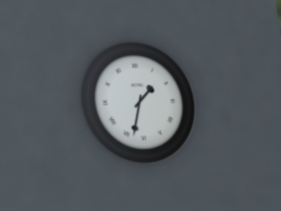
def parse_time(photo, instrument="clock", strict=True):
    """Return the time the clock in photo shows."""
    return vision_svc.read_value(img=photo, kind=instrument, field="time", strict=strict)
1:33
